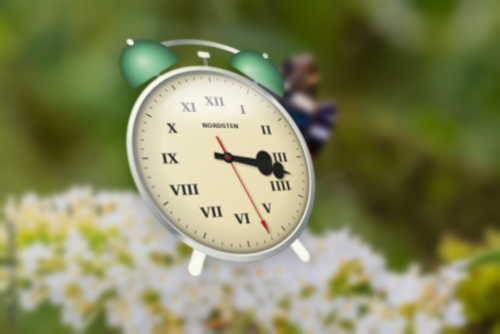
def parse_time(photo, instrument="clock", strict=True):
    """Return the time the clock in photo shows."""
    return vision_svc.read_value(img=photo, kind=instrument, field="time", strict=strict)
3:17:27
